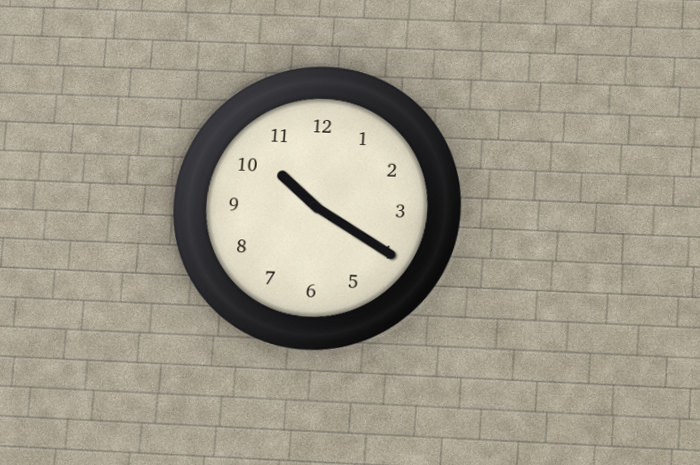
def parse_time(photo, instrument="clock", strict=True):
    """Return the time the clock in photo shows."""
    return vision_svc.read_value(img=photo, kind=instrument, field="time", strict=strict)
10:20
